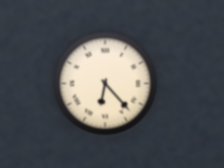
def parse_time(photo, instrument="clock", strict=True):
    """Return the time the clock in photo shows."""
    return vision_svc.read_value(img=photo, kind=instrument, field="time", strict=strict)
6:23
